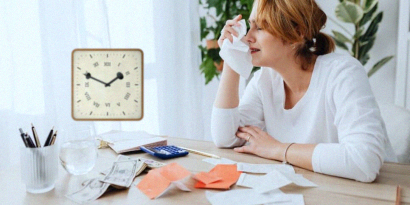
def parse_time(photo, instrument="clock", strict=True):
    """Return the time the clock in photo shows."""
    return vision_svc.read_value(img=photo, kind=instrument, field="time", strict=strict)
1:49
